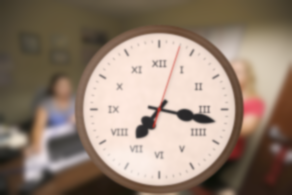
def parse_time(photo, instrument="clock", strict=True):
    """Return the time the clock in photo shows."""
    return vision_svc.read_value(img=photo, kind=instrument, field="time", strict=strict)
7:17:03
